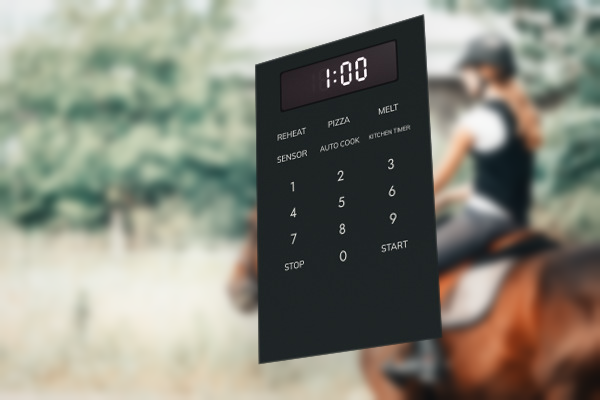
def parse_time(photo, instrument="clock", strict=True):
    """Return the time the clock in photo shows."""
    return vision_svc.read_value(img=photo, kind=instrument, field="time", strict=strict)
1:00
